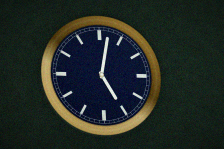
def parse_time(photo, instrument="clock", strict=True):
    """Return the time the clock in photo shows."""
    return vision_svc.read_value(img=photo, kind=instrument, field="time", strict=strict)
5:02
